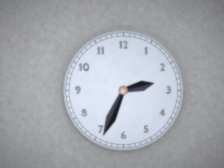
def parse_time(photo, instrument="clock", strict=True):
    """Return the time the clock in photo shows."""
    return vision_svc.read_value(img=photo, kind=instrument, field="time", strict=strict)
2:34
